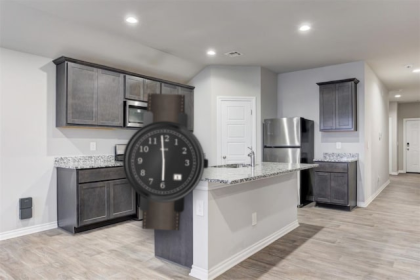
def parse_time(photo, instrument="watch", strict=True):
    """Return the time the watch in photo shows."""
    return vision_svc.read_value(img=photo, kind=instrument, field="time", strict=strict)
5:59
